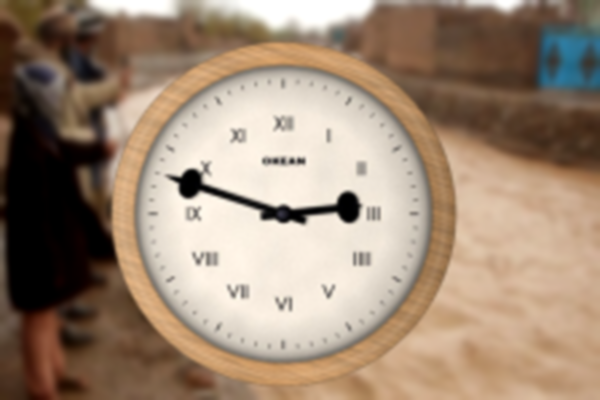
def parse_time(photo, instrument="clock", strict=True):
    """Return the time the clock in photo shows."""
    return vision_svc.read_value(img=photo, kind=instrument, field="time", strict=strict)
2:48
